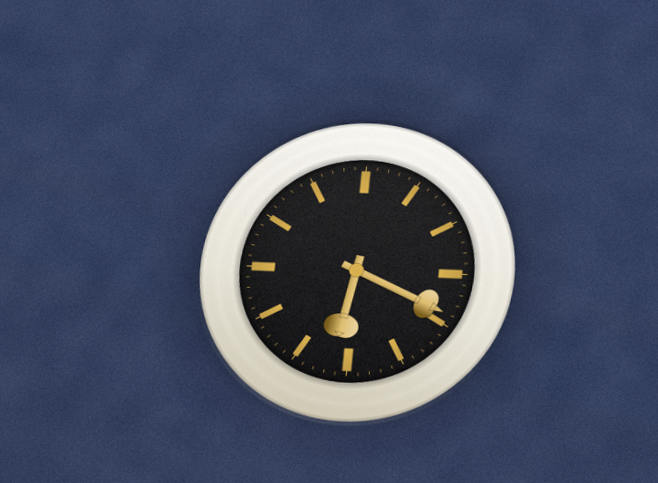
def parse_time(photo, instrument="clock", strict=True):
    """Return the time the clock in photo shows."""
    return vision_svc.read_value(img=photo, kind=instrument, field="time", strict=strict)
6:19
